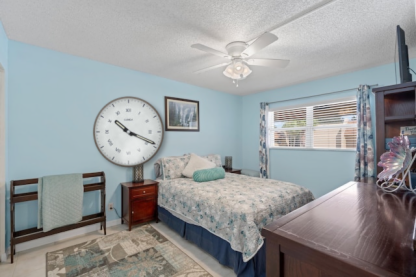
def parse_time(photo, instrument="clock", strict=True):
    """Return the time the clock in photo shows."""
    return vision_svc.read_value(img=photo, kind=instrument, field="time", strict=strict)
10:19
